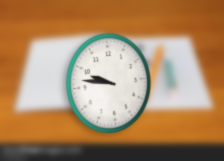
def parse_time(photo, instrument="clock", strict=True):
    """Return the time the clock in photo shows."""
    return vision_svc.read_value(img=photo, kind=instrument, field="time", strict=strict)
9:47
